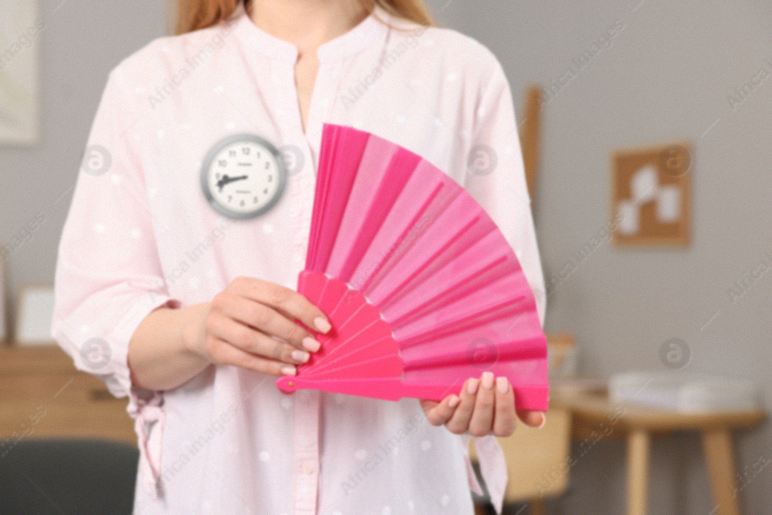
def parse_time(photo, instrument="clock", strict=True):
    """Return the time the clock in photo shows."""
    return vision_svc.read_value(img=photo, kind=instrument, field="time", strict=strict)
8:42
